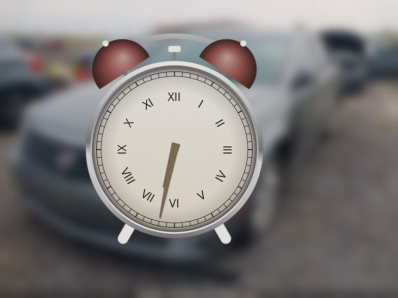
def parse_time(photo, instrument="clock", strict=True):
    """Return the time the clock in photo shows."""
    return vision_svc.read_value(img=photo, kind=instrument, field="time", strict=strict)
6:32
